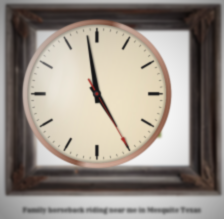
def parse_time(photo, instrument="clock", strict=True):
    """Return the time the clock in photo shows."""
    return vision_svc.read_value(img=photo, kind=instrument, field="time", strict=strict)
4:58:25
